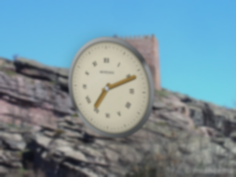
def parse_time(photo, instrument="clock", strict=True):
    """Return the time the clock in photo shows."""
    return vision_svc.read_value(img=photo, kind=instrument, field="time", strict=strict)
7:11
